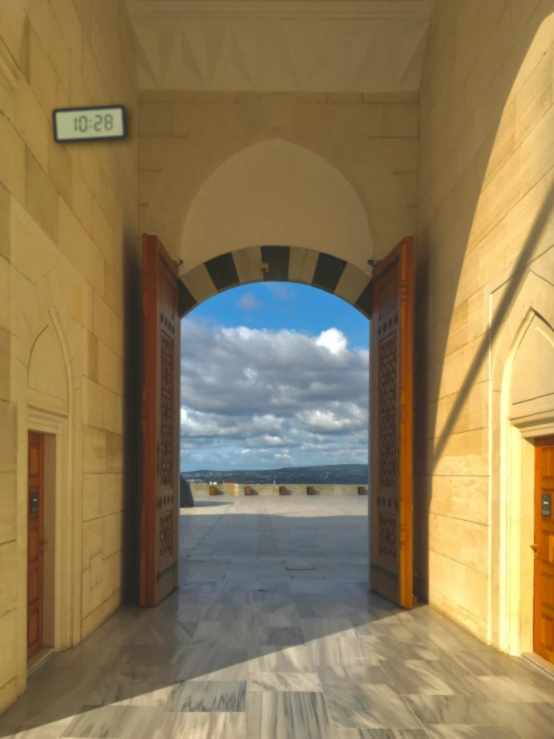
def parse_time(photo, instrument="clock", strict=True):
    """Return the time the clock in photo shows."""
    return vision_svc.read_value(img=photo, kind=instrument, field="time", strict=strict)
10:28
